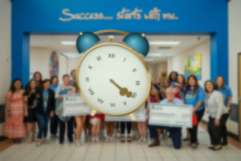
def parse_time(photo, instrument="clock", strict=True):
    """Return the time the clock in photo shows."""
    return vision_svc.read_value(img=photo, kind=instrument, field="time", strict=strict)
4:21
